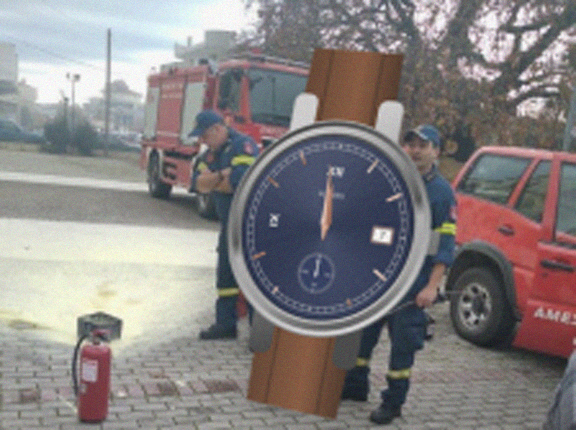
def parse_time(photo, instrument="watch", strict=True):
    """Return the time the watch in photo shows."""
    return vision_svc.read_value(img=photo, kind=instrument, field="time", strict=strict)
11:59
